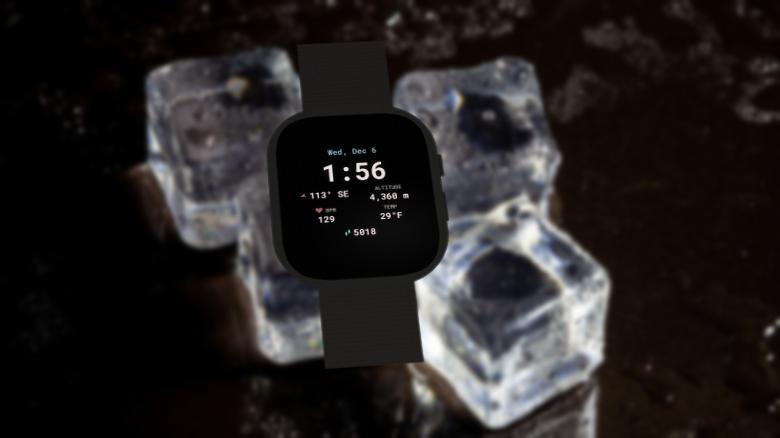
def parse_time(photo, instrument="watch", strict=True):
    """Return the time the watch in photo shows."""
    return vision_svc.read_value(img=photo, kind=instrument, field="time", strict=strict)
1:56
